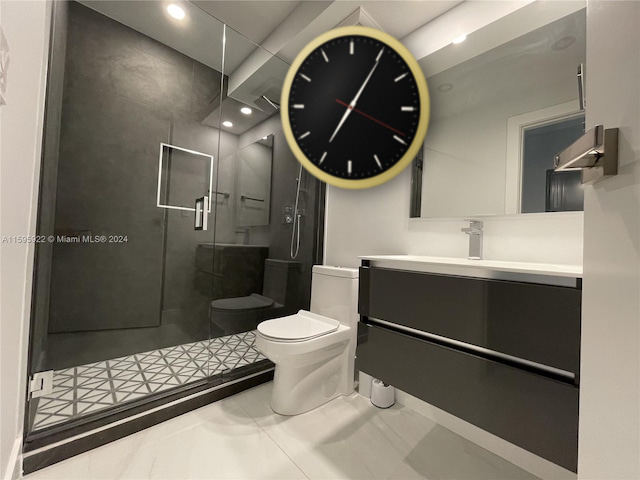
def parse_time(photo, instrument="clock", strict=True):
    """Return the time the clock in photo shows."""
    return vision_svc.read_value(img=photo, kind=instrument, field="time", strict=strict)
7:05:19
